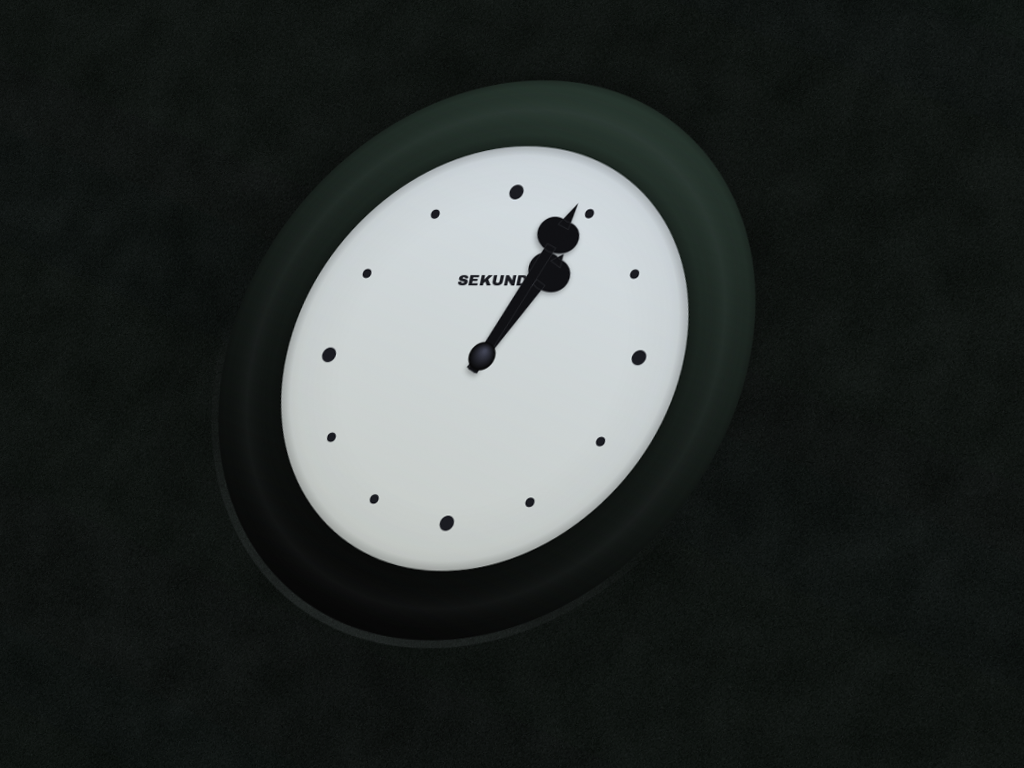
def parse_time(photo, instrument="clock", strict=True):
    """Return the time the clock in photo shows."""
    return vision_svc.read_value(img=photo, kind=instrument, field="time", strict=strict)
1:04
